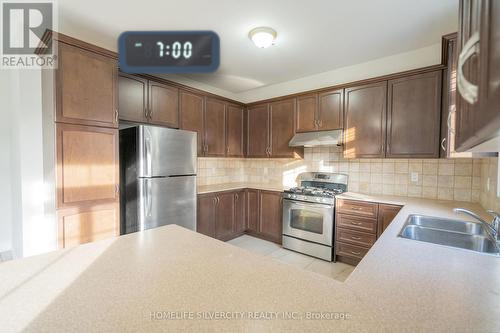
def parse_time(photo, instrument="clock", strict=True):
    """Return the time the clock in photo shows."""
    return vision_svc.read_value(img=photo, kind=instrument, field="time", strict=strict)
7:00
